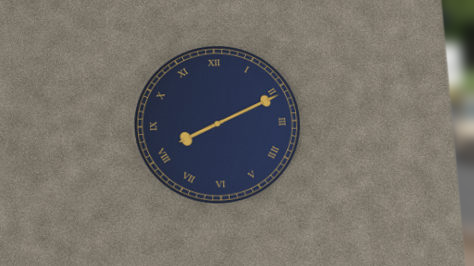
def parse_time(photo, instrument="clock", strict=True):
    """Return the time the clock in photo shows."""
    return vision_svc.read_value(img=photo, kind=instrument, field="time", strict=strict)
8:11
